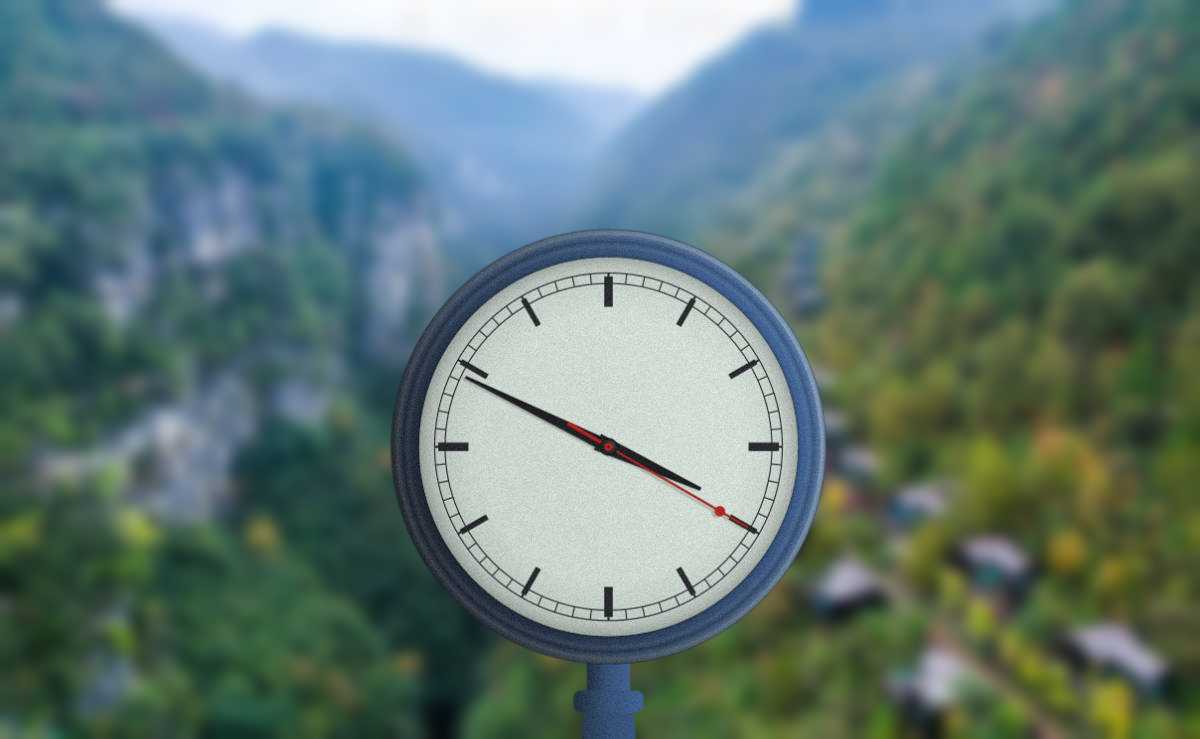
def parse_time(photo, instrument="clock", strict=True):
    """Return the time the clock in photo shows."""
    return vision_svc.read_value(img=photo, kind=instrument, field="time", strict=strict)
3:49:20
